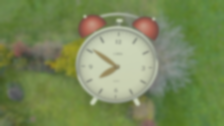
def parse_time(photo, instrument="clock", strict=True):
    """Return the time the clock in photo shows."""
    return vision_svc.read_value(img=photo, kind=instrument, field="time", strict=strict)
7:51
